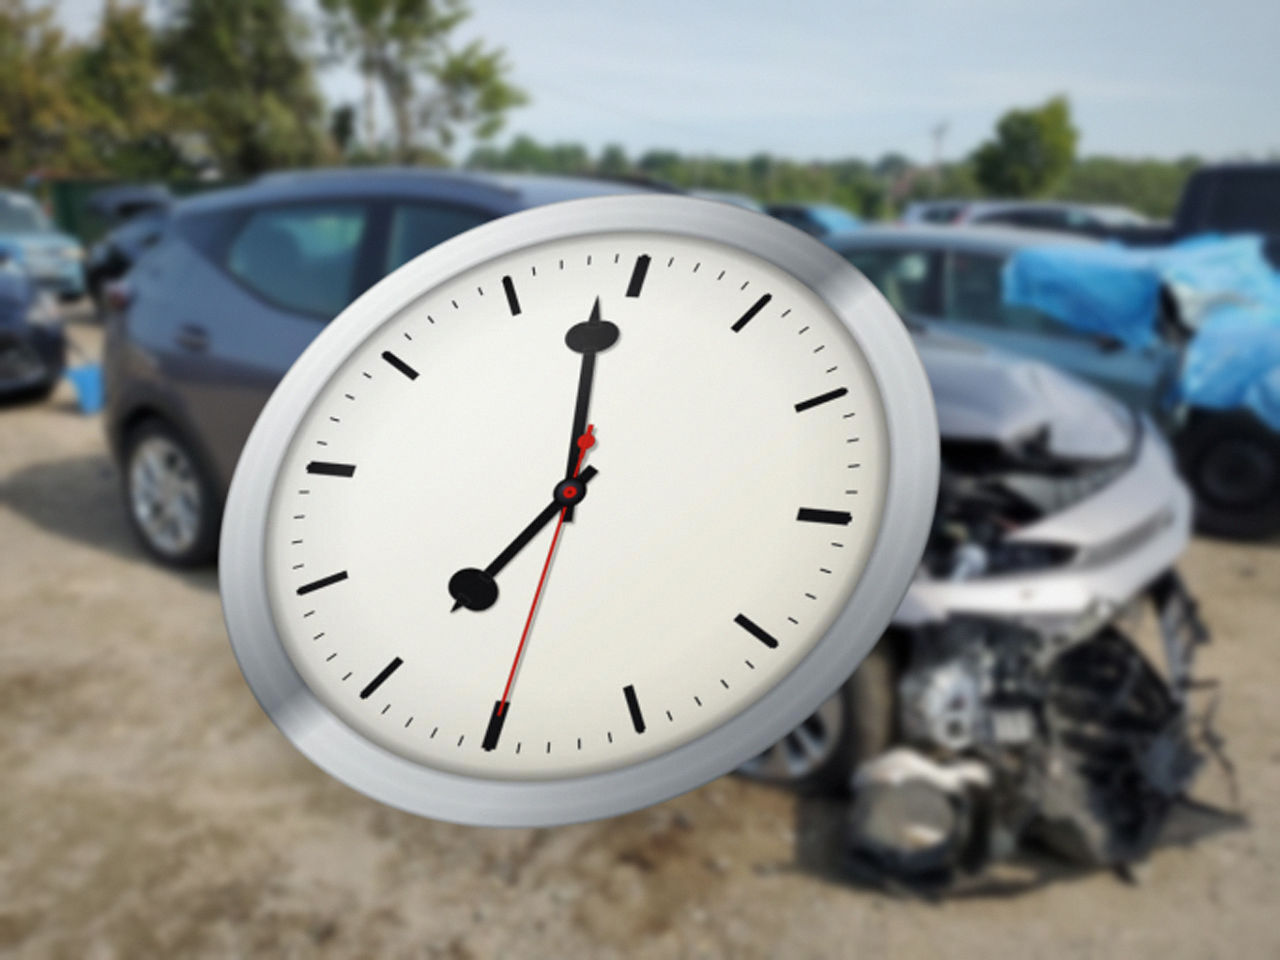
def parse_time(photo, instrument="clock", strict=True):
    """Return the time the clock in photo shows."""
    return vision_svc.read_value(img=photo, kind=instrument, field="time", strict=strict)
6:58:30
